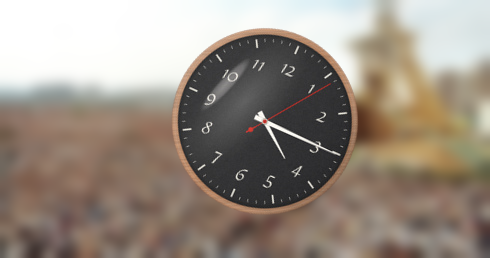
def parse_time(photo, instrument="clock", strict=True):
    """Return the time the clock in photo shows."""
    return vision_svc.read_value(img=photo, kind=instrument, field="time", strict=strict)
4:15:06
